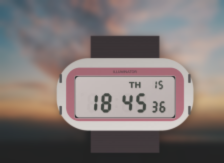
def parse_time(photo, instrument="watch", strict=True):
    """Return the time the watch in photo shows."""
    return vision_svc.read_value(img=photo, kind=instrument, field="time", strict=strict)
18:45:36
